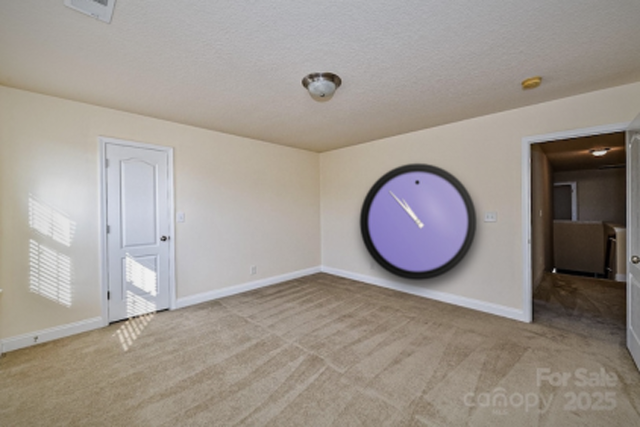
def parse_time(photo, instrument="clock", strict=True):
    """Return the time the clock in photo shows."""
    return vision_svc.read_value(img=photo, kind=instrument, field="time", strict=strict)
10:53
